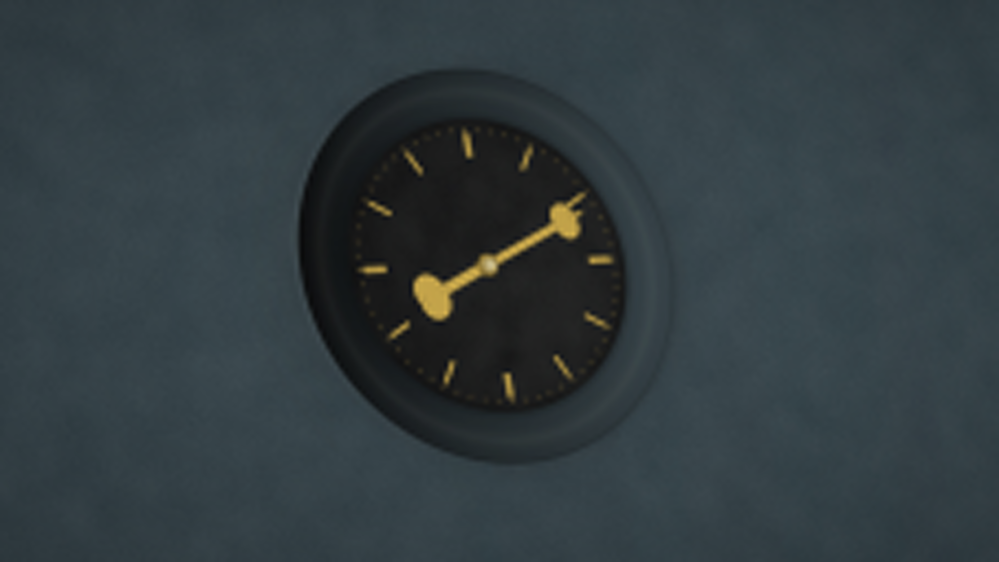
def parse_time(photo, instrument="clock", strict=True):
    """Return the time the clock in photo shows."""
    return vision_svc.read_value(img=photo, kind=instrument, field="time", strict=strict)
8:11
